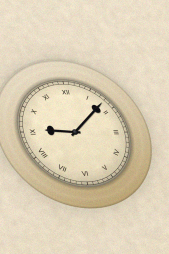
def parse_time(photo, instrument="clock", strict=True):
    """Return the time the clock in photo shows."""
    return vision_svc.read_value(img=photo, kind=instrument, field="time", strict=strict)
9:08
